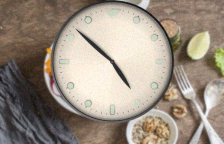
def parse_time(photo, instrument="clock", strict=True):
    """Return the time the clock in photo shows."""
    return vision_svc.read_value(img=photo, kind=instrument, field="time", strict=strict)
4:52
